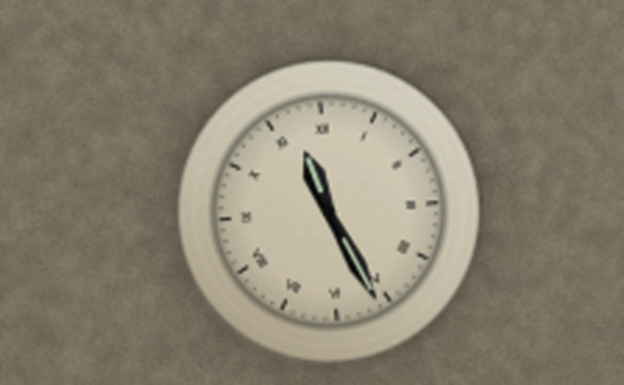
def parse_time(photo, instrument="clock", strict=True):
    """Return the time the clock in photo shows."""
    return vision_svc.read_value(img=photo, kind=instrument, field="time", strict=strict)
11:26
